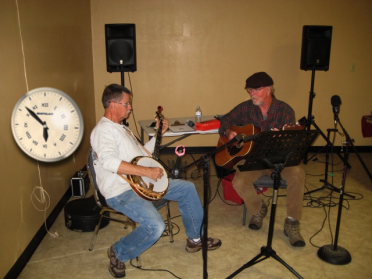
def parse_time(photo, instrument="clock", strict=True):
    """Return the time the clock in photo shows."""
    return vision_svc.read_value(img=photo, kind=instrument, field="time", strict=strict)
5:52
